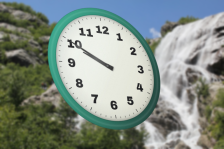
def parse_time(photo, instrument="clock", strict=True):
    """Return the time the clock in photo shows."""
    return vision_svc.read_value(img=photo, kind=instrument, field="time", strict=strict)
9:50
